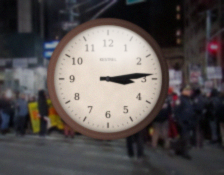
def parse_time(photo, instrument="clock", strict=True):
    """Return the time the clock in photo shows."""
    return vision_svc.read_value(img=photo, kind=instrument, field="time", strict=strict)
3:14
